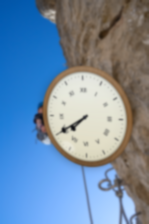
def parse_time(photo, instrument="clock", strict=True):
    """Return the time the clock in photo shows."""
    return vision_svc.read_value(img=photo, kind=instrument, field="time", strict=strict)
7:40
